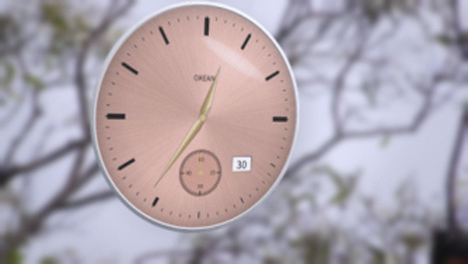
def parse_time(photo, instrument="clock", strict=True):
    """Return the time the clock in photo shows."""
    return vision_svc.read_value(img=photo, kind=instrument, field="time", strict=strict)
12:36
